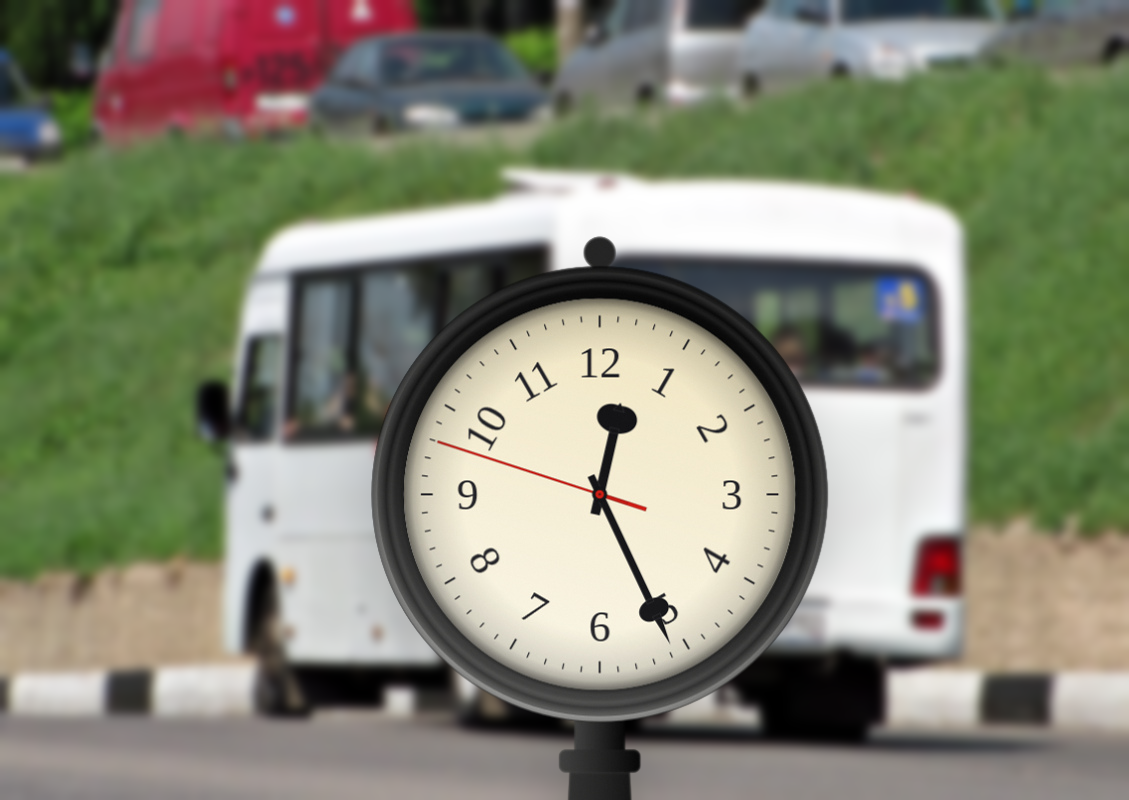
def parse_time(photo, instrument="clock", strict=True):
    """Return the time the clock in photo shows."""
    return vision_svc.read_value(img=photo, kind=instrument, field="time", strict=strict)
12:25:48
